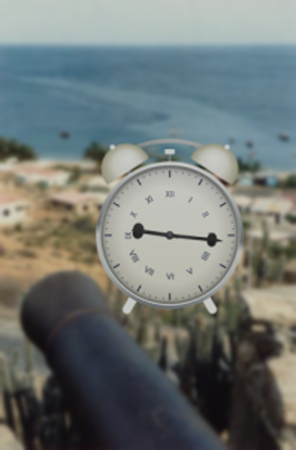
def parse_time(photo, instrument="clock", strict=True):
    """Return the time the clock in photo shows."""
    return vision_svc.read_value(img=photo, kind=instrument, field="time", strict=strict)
9:16
